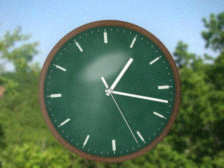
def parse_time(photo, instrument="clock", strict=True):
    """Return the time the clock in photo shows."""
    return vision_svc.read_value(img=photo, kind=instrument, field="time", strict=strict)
1:17:26
